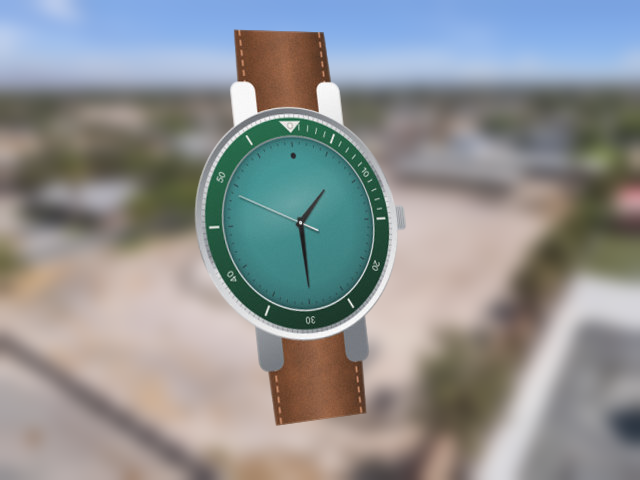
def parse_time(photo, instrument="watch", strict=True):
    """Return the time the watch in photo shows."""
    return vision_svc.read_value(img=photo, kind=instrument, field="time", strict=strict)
1:29:49
